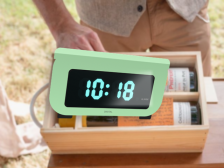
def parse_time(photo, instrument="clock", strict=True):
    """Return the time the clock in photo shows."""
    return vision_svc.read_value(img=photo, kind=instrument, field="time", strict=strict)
10:18
